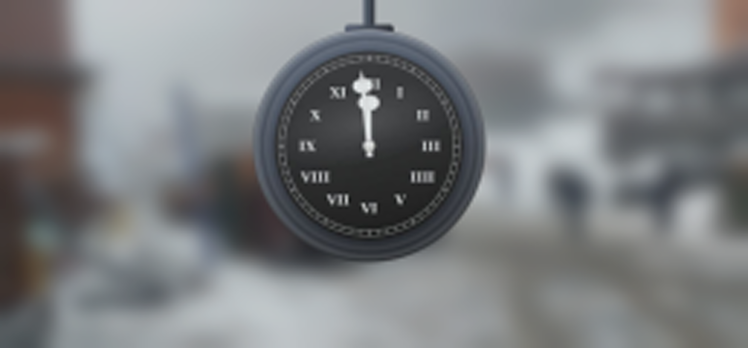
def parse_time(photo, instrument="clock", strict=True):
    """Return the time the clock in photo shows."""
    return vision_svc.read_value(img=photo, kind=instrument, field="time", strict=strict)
11:59
